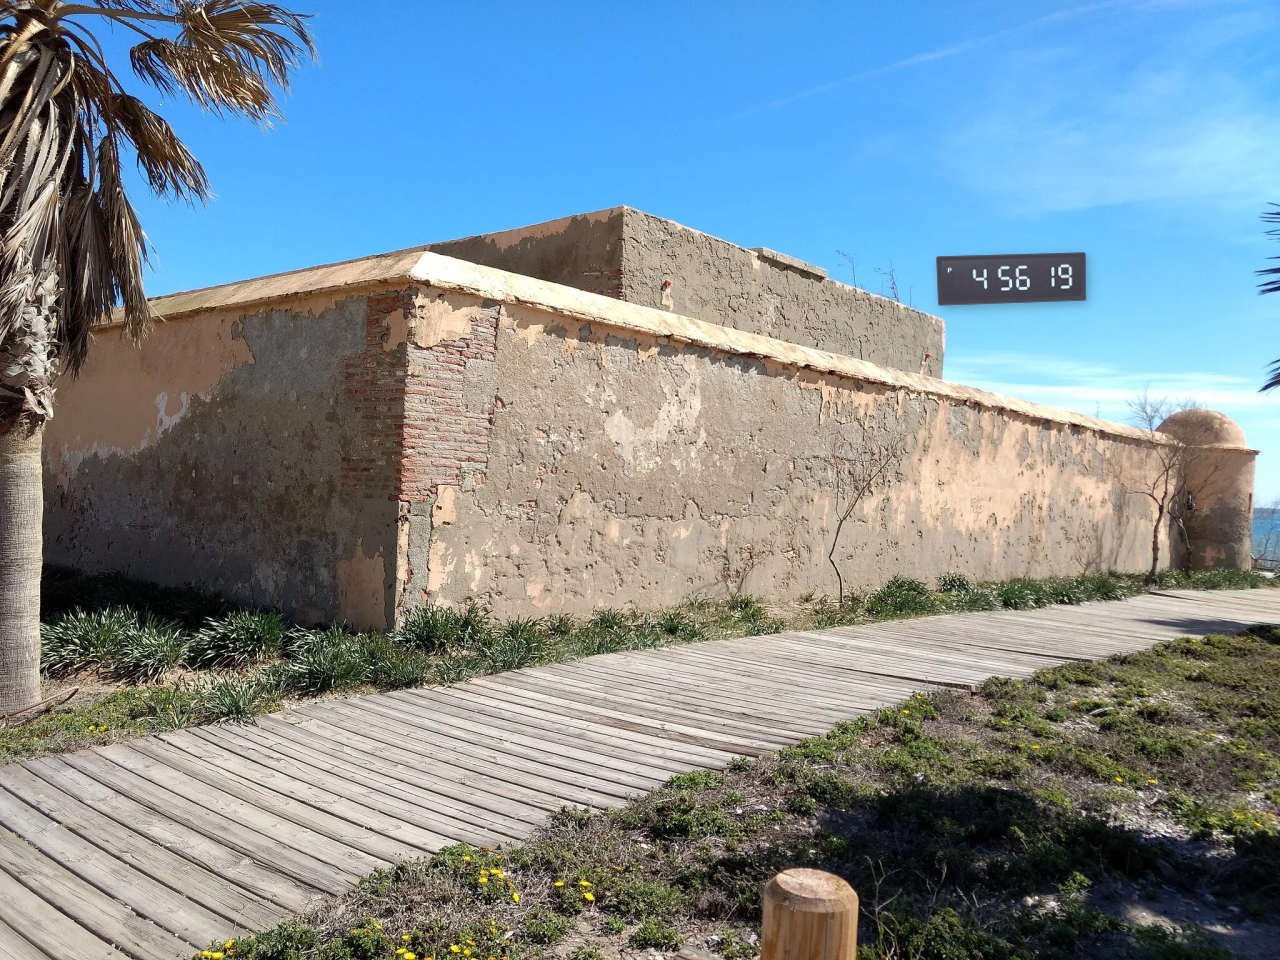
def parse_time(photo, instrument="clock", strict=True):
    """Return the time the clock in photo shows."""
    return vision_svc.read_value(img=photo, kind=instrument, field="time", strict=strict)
4:56:19
